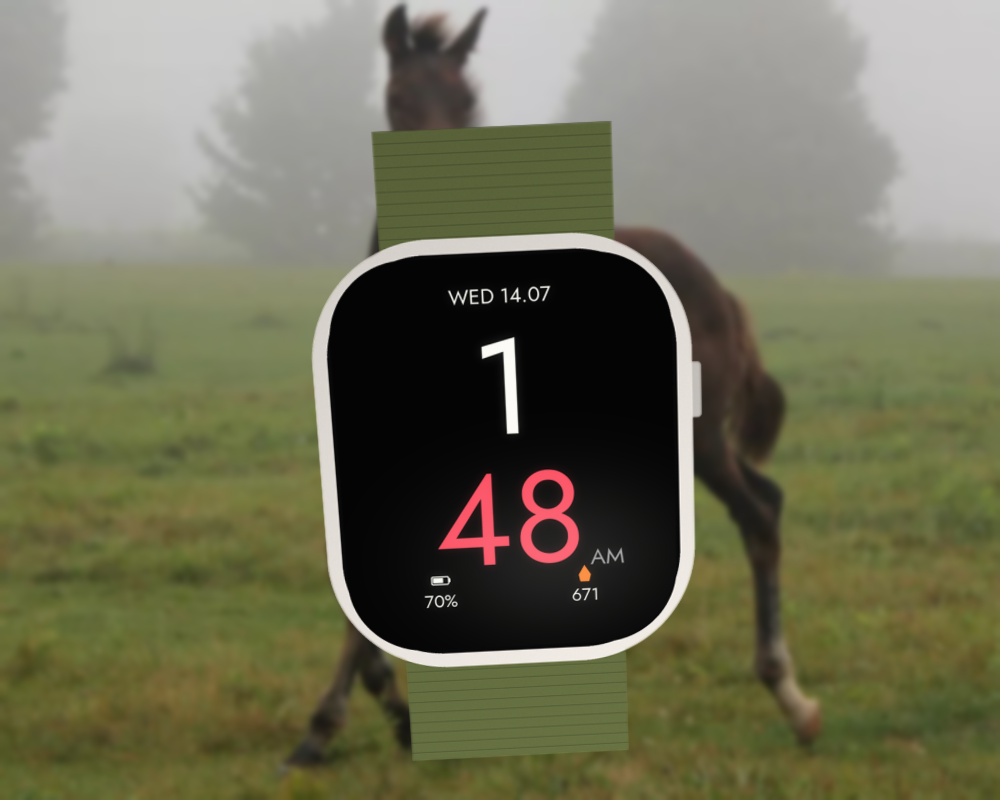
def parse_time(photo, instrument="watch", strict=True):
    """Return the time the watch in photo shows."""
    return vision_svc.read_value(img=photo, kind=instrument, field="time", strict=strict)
1:48
